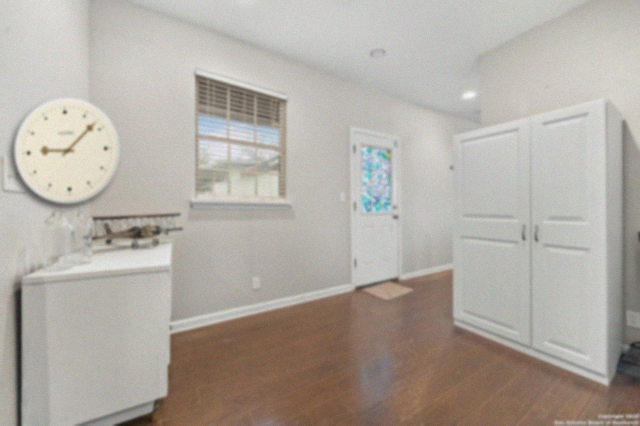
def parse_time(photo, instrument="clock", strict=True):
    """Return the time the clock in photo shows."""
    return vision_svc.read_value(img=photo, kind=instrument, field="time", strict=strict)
9:08
